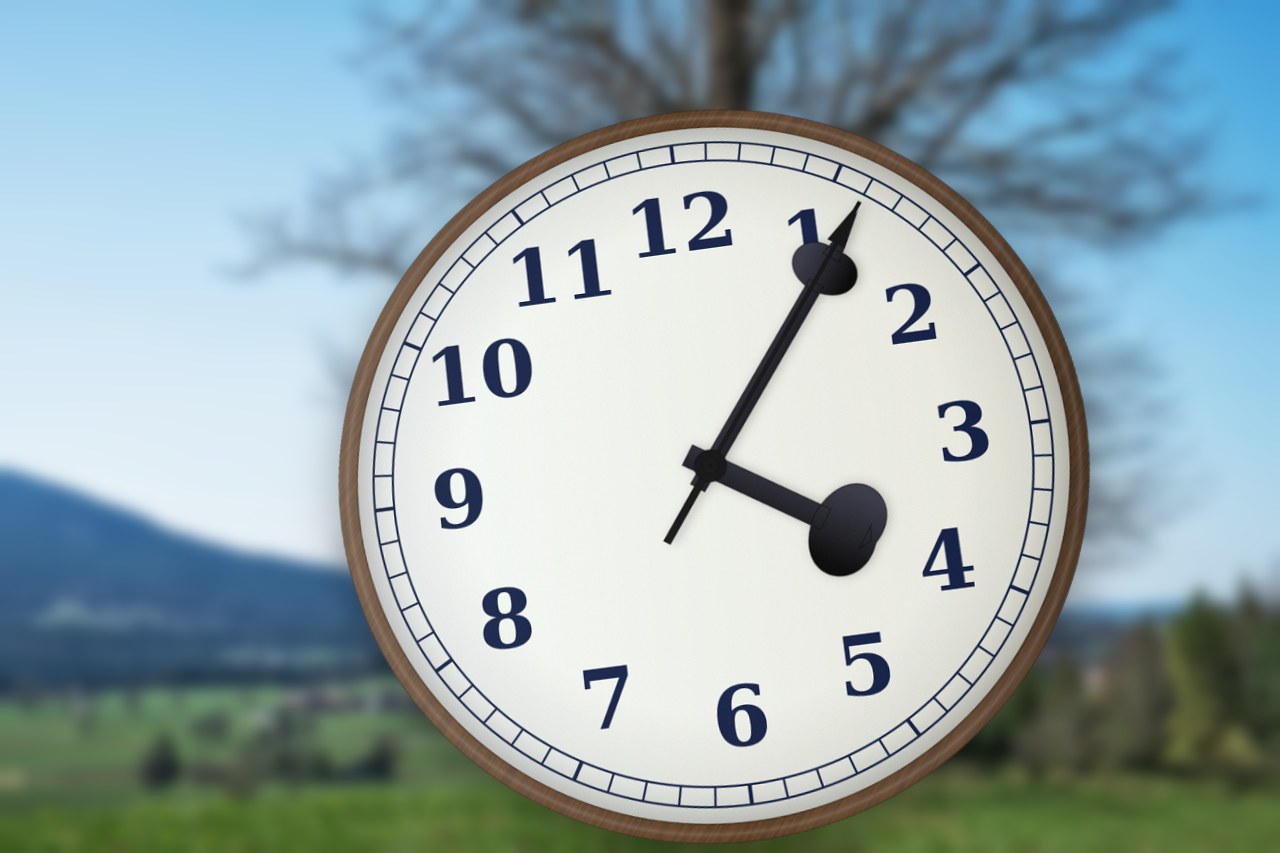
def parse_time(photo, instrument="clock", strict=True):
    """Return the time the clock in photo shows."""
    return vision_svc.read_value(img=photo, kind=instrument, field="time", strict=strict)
4:06:06
